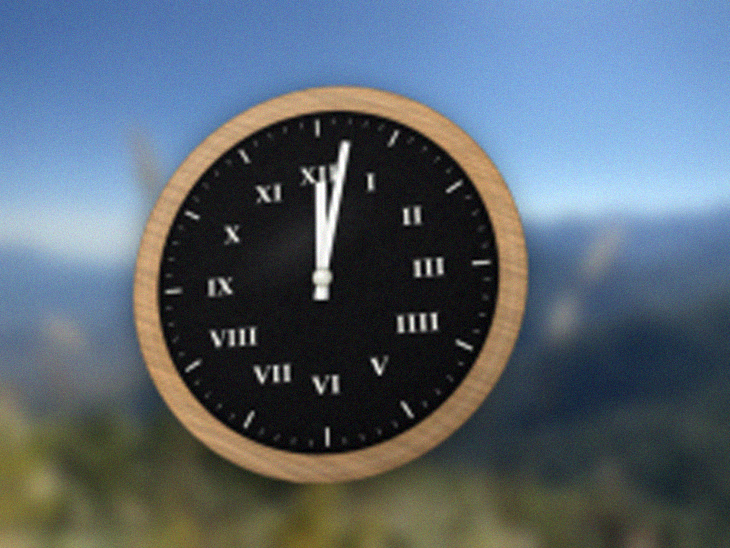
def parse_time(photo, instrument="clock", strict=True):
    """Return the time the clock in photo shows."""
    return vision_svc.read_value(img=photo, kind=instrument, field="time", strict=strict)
12:02
